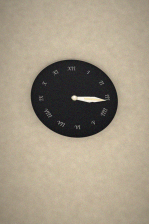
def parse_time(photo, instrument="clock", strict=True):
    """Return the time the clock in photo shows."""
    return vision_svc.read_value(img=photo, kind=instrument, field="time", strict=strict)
3:16
